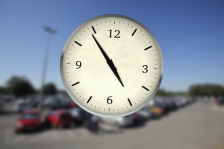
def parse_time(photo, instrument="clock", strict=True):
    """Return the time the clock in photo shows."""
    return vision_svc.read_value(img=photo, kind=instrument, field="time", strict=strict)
4:54
